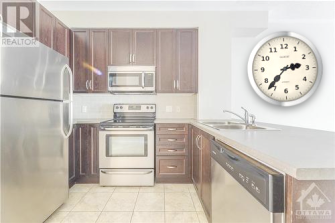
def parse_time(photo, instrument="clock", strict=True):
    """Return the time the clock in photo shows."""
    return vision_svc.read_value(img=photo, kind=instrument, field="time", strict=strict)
2:37
